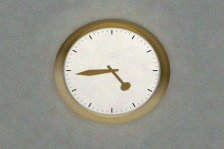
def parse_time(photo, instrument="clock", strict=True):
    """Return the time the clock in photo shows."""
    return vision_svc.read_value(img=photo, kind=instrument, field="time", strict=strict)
4:44
